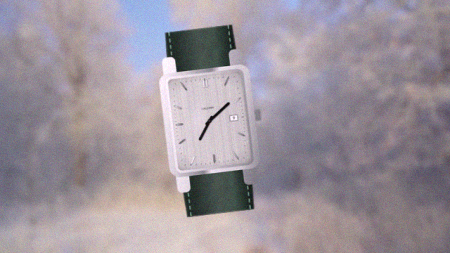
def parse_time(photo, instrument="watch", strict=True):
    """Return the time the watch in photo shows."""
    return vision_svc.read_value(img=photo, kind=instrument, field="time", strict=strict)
7:09
